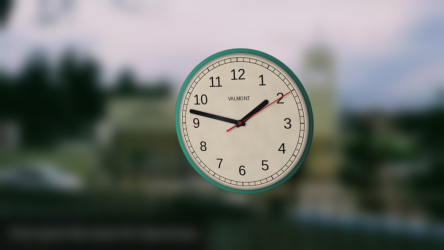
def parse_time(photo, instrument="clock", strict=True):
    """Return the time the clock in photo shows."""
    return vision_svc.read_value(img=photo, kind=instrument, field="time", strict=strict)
1:47:10
